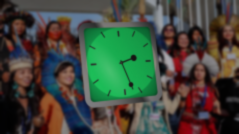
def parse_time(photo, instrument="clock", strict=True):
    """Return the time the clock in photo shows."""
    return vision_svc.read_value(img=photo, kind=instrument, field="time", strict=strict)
2:27
